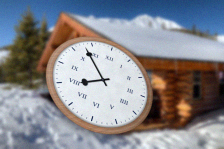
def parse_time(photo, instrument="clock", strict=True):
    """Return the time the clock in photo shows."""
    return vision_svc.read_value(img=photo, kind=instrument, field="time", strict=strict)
7:53
